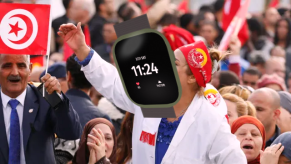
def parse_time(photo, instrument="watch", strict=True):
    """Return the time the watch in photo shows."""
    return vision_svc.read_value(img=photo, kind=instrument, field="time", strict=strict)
11:24
